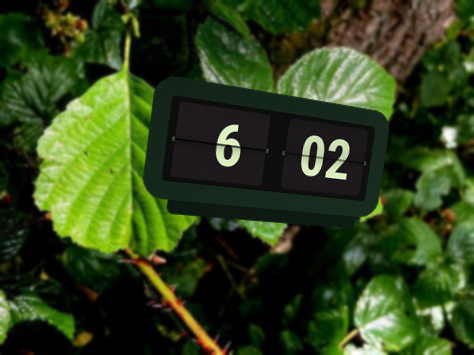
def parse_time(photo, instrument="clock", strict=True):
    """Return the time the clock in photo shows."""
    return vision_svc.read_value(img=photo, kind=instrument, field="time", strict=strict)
6:02
